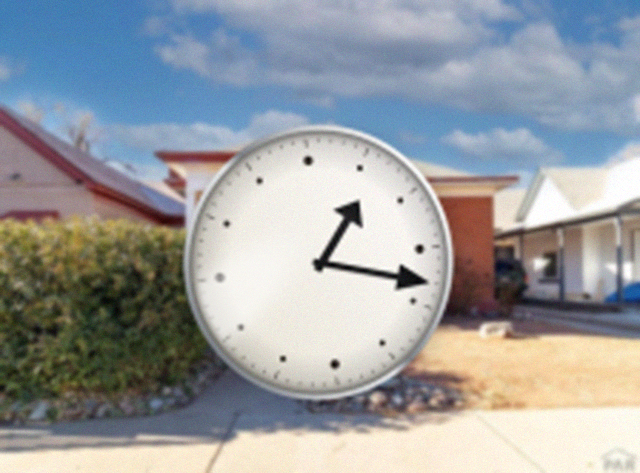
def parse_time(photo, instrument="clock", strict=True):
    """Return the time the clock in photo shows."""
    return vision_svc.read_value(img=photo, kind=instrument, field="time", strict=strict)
1:18
